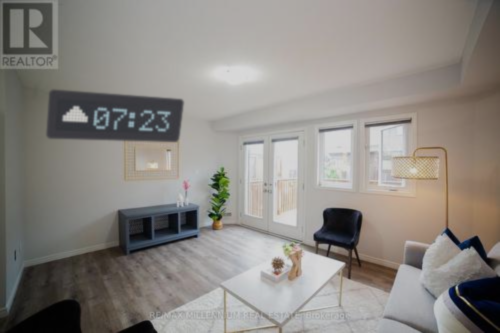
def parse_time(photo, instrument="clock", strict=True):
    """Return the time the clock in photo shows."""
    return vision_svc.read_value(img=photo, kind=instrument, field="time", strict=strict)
7:23
